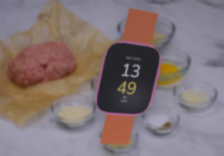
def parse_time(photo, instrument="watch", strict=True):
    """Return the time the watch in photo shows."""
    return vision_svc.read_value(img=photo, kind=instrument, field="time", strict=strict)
13:49
